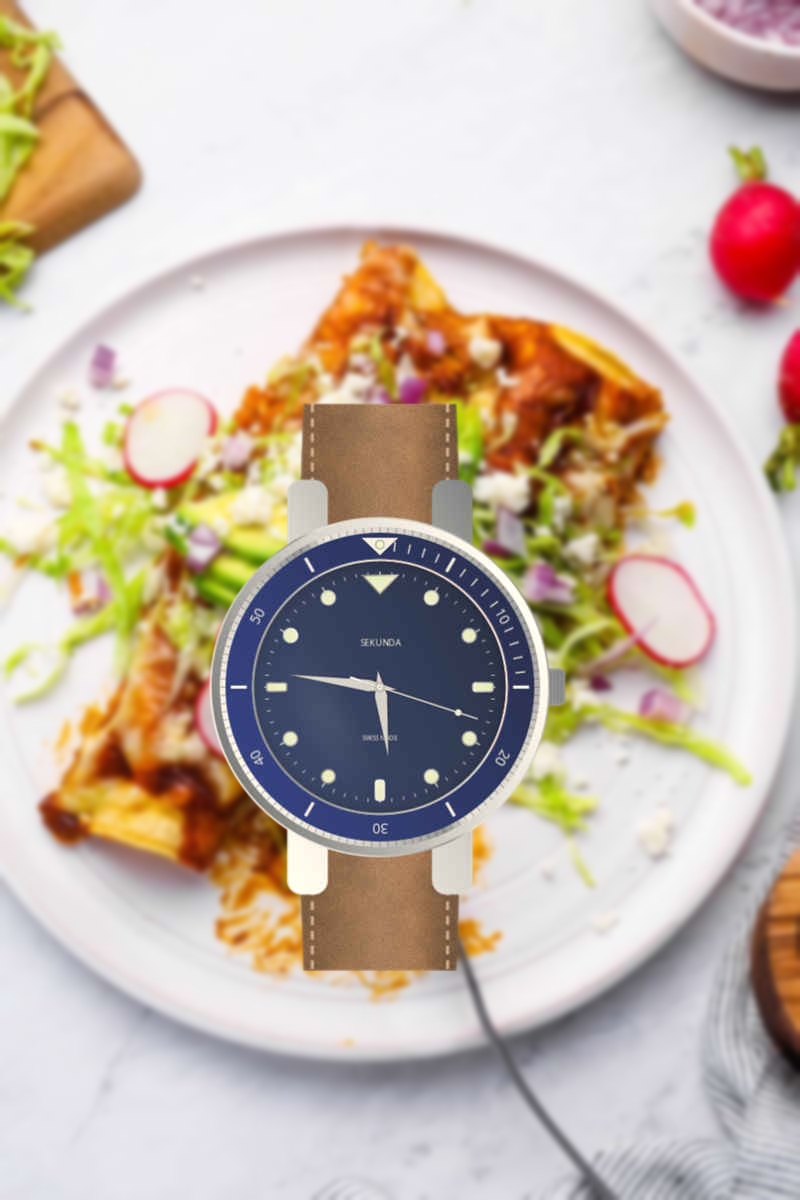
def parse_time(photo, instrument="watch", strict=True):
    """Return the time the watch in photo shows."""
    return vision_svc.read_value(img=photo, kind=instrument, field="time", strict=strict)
5:46:18
